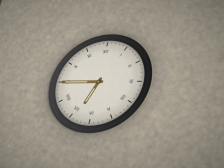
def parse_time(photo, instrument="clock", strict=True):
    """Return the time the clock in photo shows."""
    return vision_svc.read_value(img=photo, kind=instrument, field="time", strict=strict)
6:45
